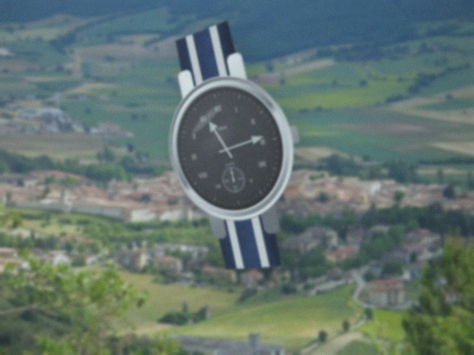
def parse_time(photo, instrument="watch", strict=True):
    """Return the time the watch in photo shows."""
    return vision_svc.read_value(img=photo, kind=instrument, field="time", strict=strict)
11:14
